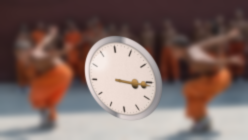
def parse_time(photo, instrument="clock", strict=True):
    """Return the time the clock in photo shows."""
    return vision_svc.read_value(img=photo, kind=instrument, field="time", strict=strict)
3:16
